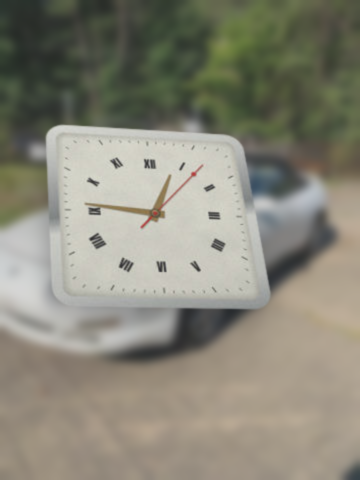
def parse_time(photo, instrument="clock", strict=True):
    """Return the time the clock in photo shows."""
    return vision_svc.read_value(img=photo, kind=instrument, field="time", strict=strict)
12:46:07
